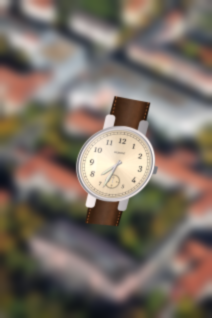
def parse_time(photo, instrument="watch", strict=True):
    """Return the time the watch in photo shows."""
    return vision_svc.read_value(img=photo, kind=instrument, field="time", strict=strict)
7:33
